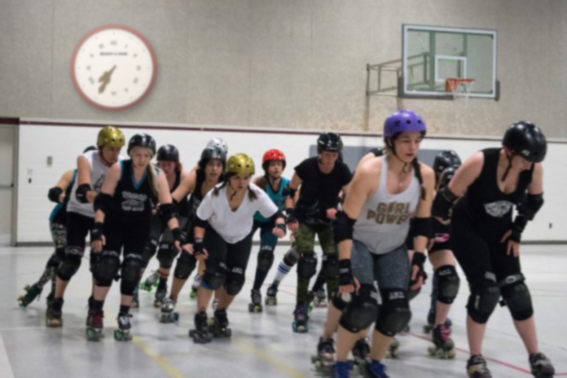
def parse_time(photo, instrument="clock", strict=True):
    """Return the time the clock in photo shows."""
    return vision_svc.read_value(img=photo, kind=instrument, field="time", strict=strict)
7:35
